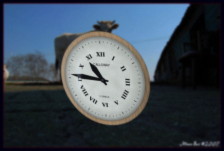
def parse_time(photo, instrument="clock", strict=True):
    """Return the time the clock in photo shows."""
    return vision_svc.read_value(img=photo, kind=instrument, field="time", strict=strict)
10:46
